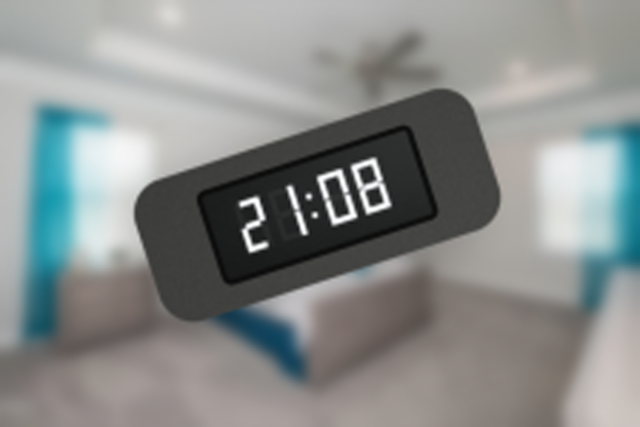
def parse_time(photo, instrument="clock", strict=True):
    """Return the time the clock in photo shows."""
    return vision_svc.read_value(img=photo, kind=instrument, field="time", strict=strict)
21:08
